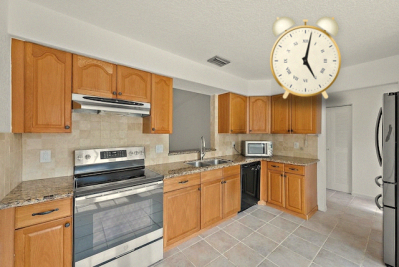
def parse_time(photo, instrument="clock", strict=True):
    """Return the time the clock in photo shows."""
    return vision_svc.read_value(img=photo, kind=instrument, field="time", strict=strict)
5:02
